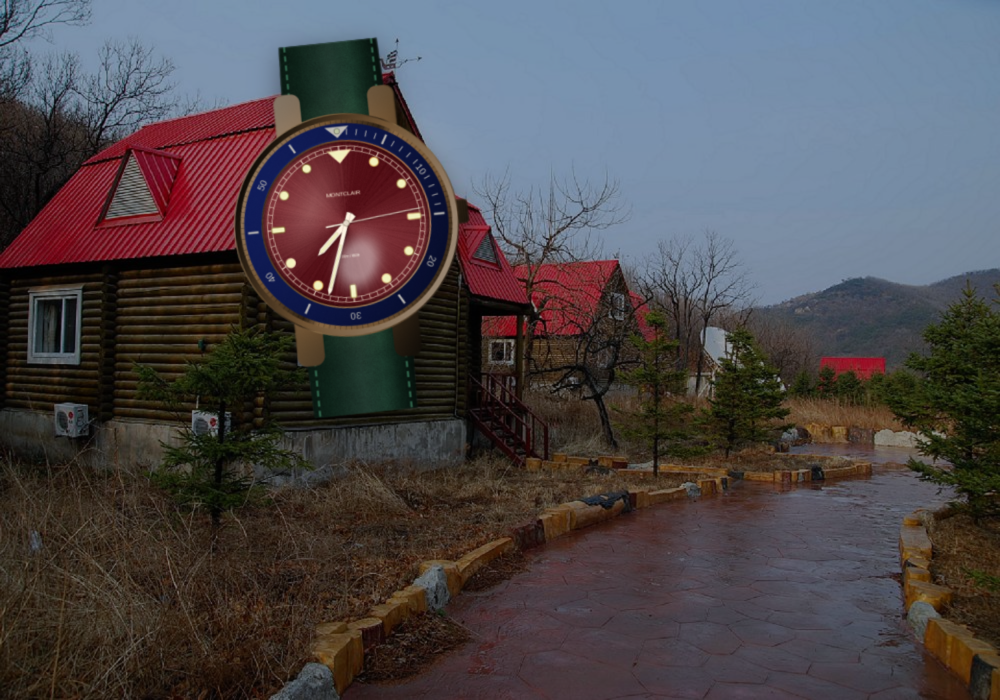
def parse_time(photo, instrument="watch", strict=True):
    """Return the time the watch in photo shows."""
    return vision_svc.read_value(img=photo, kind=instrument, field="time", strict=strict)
7:33:14
